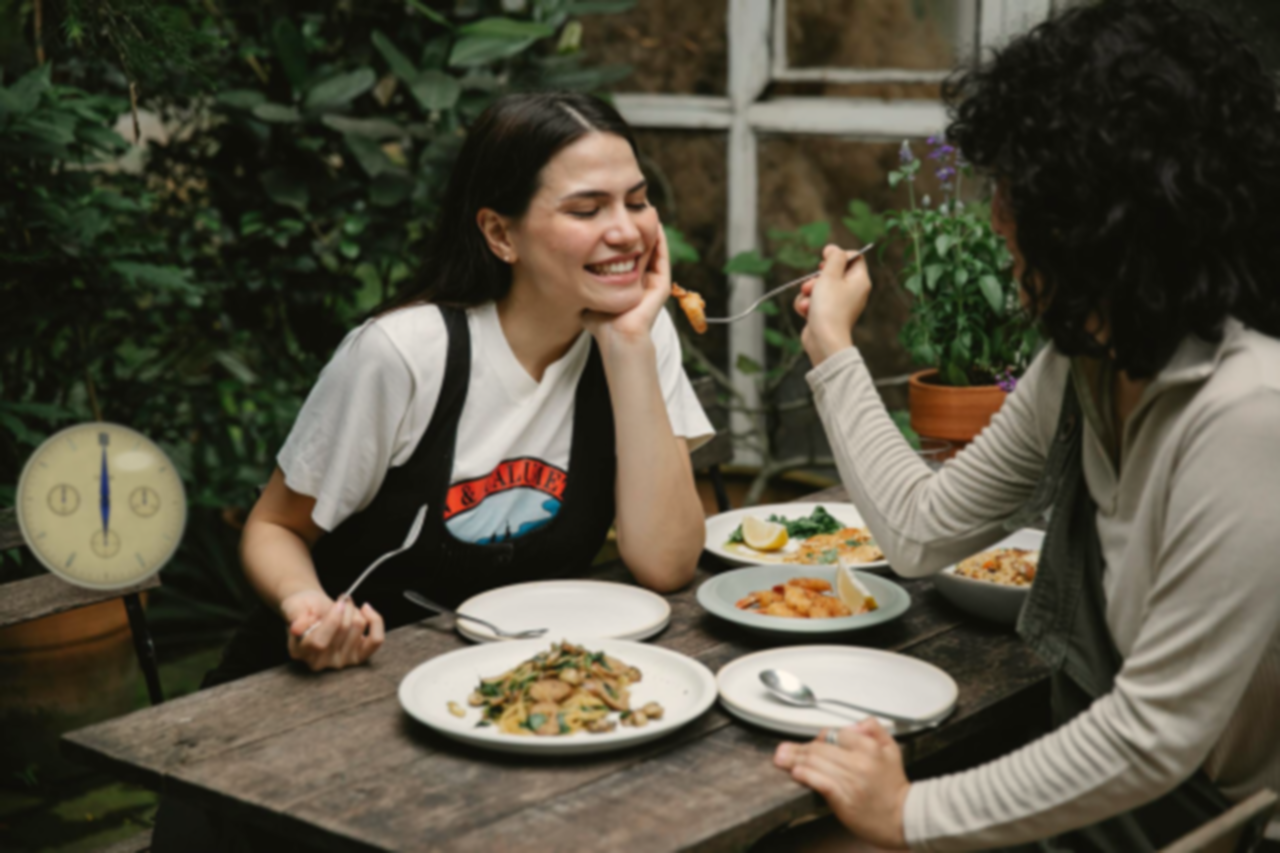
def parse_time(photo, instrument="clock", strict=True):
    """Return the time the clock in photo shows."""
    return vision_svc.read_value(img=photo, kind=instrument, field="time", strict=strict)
6:00
